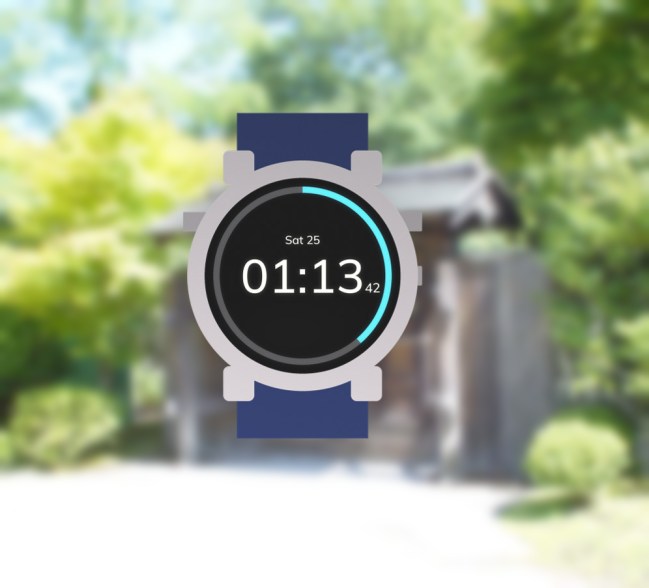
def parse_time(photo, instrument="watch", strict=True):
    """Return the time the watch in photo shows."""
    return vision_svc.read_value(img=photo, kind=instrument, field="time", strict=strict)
1:13:42
